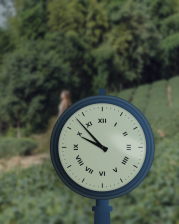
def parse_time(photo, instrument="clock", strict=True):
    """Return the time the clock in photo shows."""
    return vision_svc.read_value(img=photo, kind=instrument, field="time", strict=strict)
9:53
